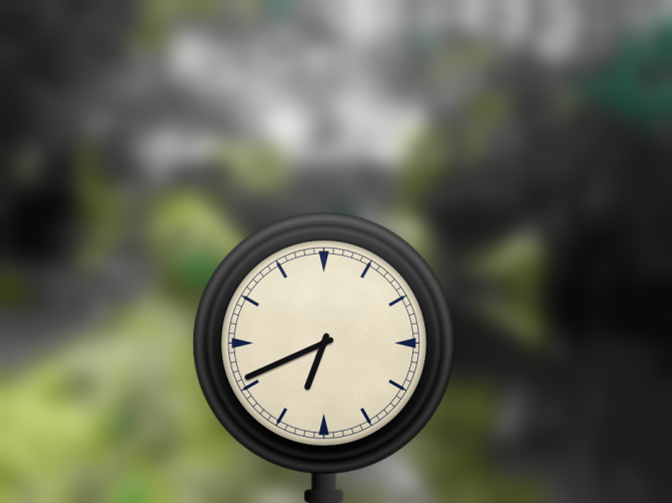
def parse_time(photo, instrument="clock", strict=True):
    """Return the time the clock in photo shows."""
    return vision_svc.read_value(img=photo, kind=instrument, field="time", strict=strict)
6:41
